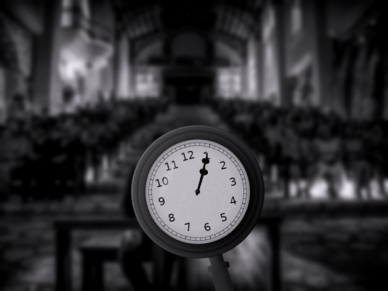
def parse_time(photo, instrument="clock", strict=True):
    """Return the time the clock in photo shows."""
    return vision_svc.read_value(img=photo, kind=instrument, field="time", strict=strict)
1:05
